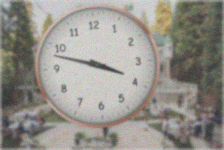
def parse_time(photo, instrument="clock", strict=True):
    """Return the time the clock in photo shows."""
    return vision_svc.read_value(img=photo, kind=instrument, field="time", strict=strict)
3:48
